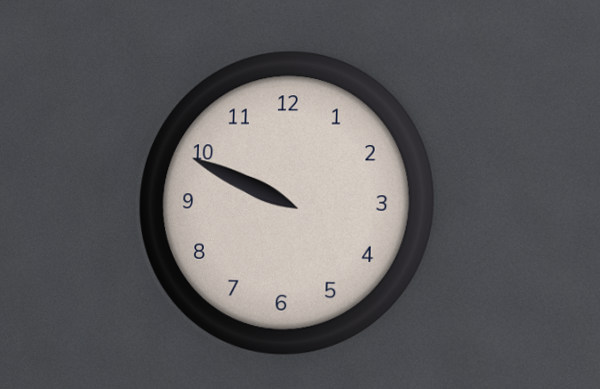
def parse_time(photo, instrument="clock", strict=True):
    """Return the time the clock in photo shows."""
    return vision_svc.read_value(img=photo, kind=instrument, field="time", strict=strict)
9:49
